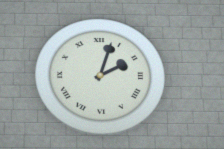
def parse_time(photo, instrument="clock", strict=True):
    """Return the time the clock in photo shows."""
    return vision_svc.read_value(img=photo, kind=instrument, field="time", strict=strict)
2:03
